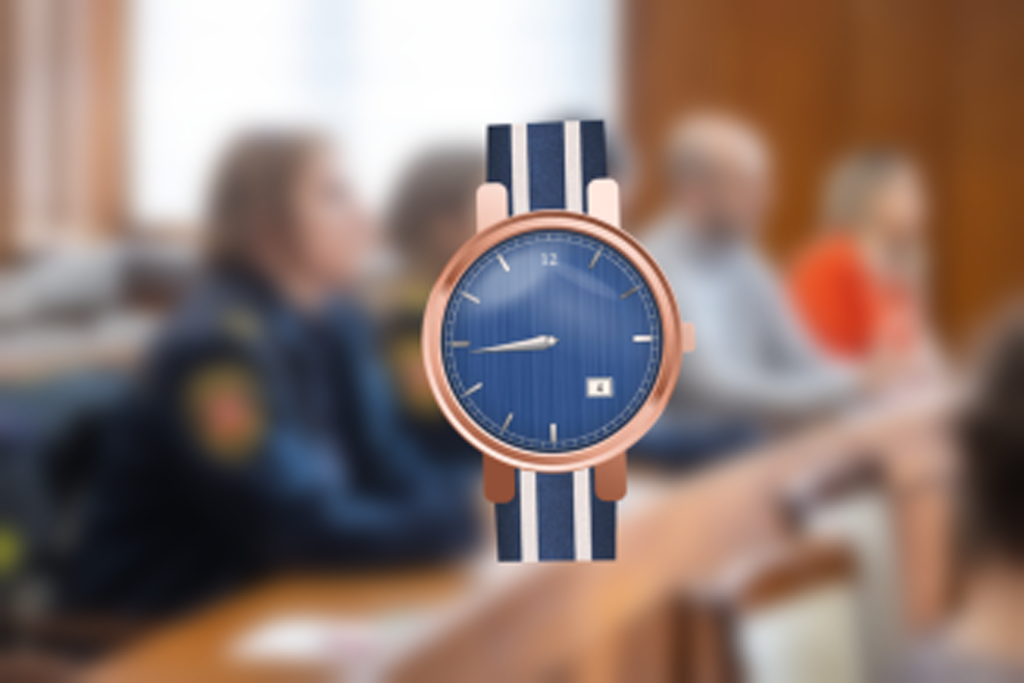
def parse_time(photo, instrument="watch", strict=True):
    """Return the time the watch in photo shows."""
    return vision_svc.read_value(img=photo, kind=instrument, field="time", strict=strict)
8:44
